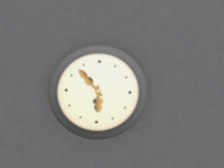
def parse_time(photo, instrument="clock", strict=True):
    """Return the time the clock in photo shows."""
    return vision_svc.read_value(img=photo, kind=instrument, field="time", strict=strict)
5:53
